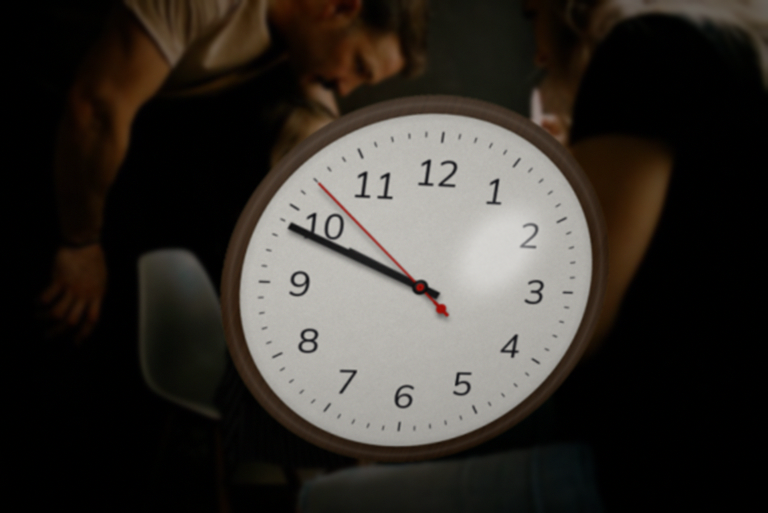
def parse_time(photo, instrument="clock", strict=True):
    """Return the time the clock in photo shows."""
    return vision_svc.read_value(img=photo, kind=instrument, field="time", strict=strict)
9:48:52
